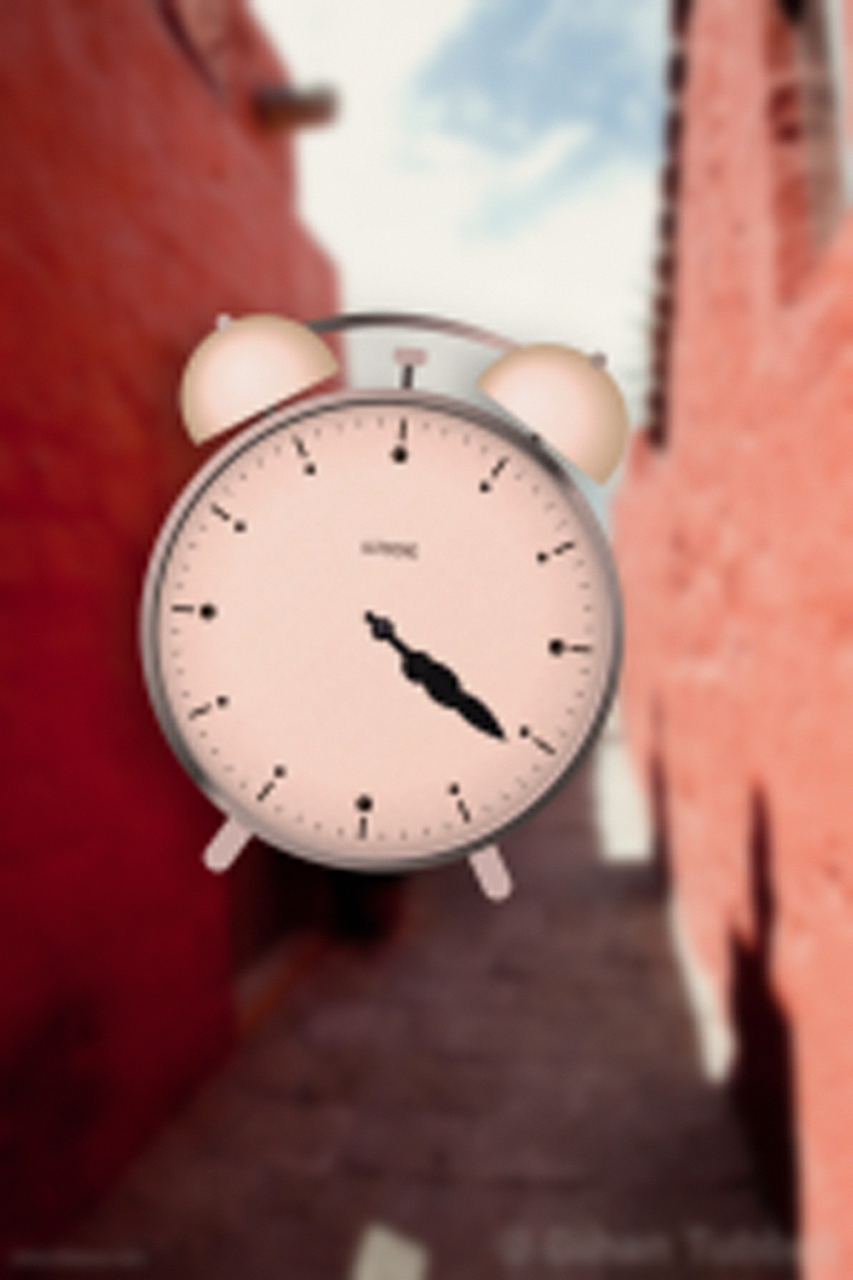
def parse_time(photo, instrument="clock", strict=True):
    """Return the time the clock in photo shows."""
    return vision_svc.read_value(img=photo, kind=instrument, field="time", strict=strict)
4:21
